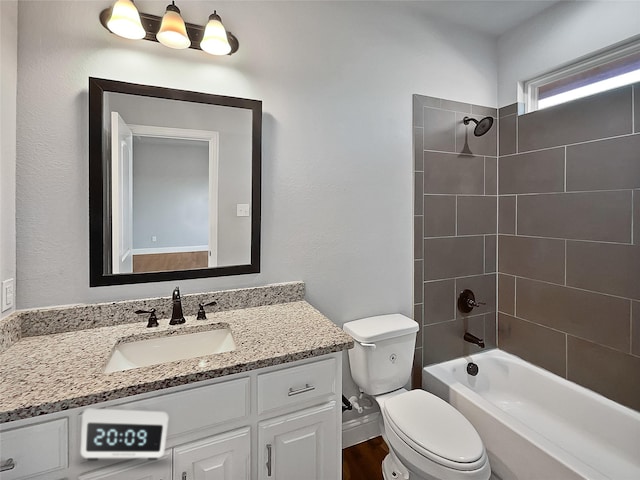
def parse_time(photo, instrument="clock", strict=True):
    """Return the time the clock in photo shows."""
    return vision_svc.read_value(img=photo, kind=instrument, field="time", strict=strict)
20:09
